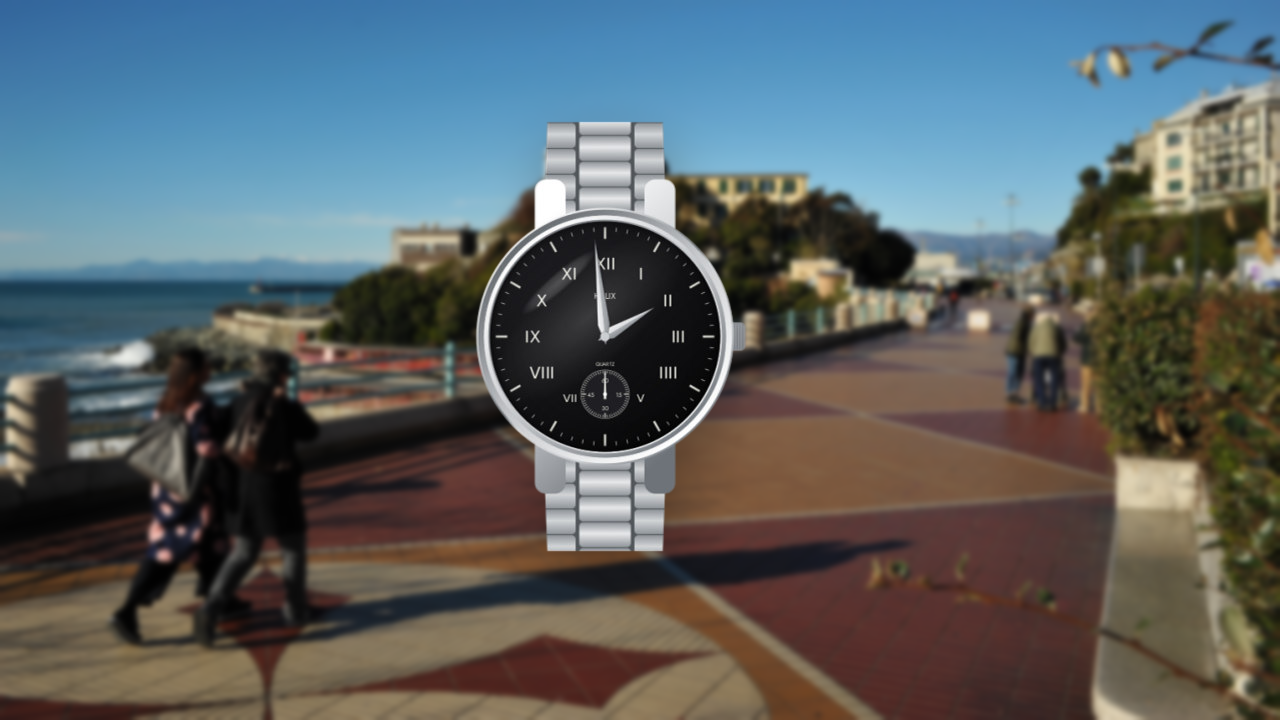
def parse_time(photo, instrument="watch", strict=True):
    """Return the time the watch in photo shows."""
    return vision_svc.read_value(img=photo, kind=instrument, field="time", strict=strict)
1:59
